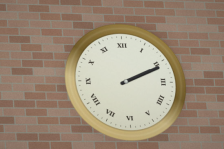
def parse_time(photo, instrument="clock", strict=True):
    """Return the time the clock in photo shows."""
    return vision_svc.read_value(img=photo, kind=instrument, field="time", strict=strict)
2:11
